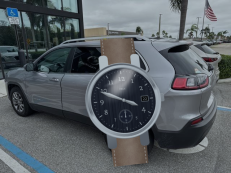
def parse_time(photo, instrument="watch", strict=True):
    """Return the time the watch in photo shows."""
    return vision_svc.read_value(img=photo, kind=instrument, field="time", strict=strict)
3:49
